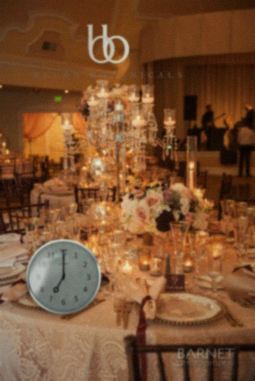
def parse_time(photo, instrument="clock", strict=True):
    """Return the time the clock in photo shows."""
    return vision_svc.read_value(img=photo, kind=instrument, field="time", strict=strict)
7:00
